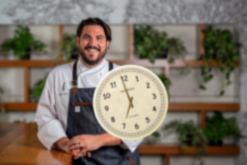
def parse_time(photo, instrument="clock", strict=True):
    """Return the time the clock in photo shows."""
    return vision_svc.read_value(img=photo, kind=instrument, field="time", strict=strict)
6:59
